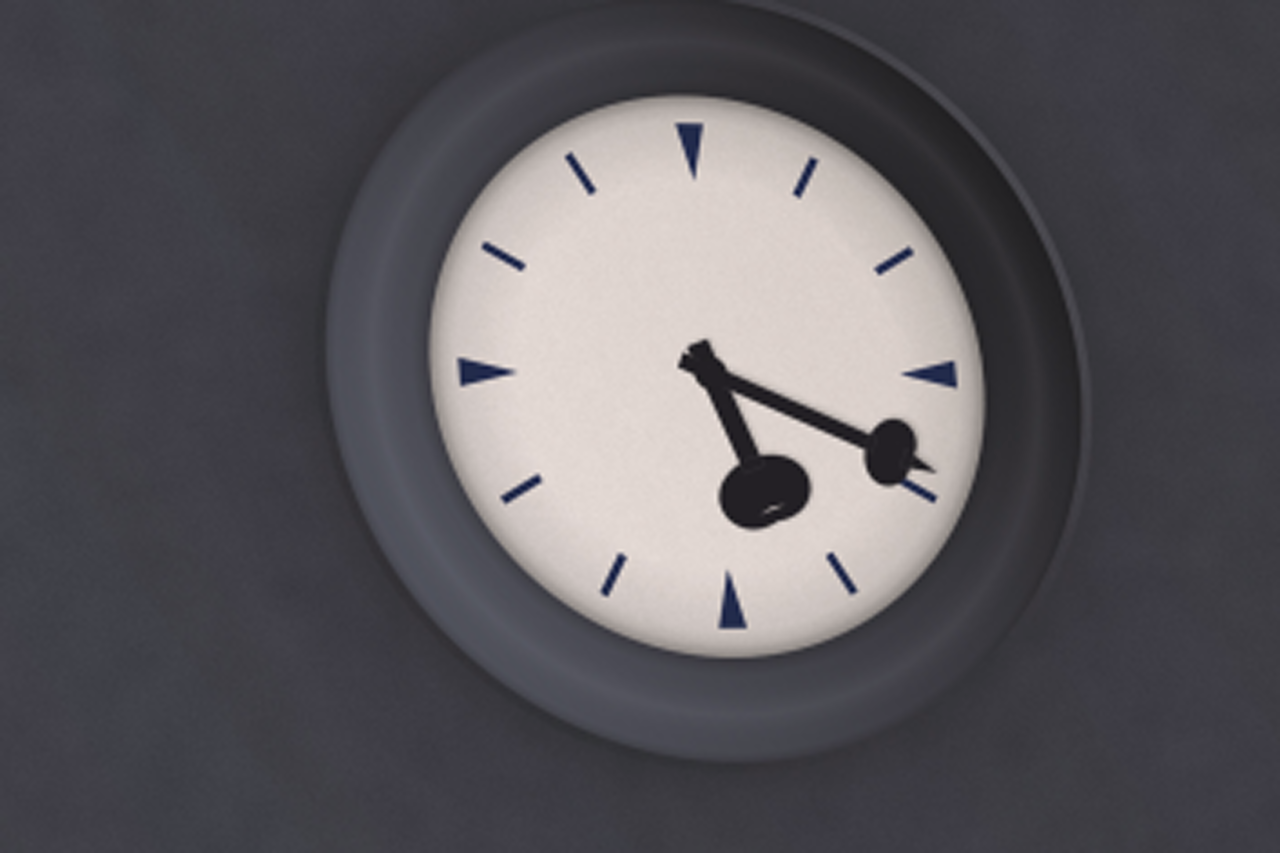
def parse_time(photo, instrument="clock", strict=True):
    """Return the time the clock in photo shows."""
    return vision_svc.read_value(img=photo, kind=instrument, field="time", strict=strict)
5:19
